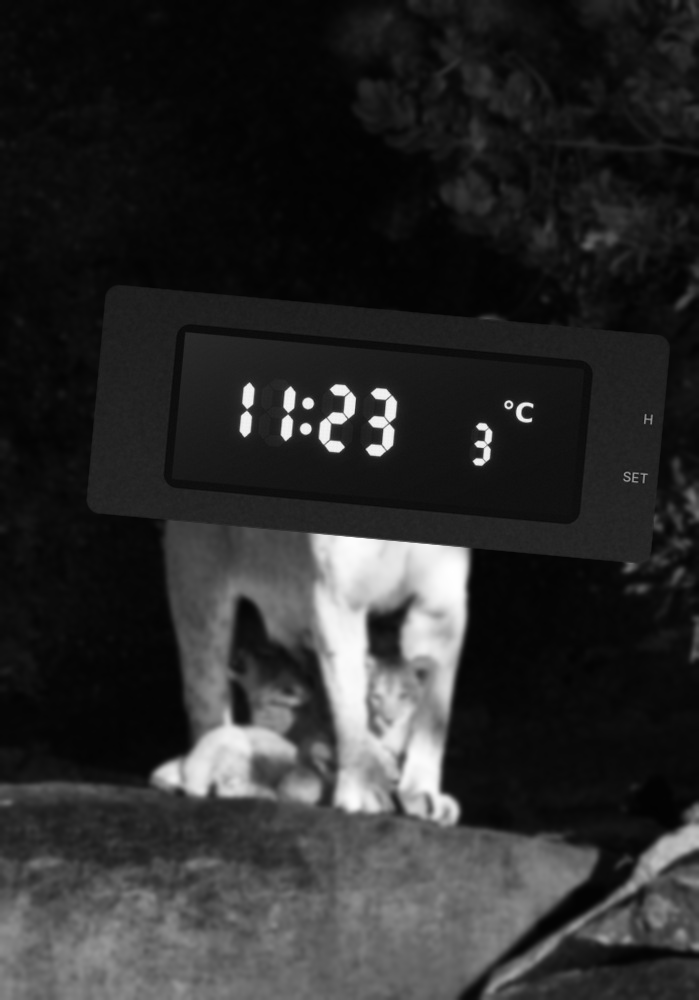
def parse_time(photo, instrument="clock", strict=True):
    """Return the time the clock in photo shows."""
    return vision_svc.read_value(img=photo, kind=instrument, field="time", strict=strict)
11:23
